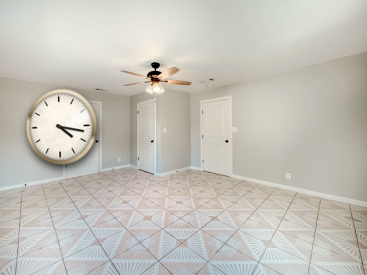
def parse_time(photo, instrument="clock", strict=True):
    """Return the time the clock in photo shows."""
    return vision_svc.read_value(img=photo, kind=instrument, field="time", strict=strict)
4:17
